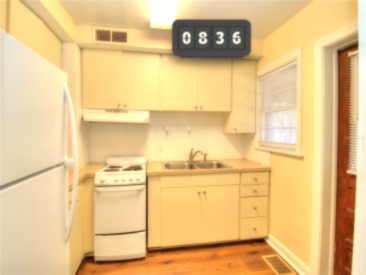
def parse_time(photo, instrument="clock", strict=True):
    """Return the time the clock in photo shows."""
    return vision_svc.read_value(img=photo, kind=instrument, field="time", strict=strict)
8:36
